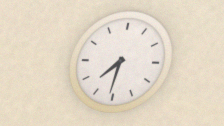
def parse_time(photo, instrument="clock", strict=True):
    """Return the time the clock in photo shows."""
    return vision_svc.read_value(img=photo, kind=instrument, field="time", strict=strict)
7:31
